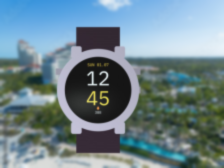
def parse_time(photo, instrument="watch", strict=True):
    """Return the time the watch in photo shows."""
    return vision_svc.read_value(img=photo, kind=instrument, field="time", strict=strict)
12:45
